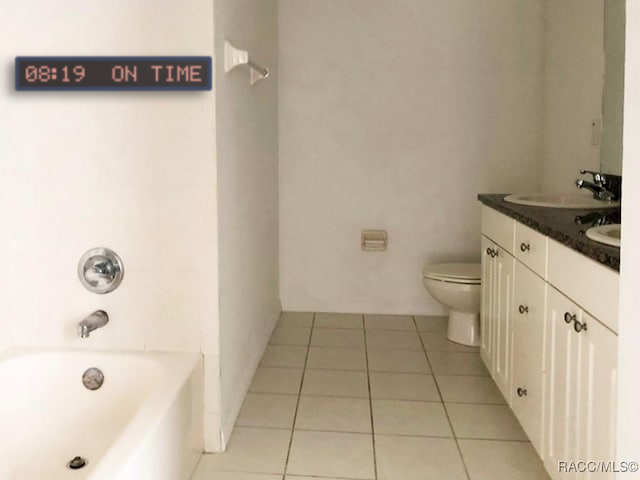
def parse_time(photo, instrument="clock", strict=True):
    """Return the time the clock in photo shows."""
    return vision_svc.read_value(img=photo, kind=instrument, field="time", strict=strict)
8:19
